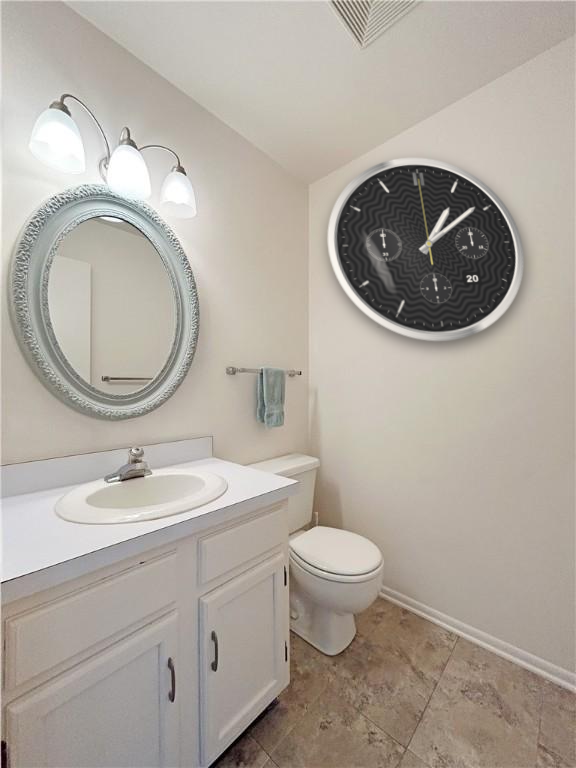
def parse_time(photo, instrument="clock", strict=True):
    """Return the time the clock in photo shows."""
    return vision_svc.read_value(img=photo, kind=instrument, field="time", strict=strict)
1:09
